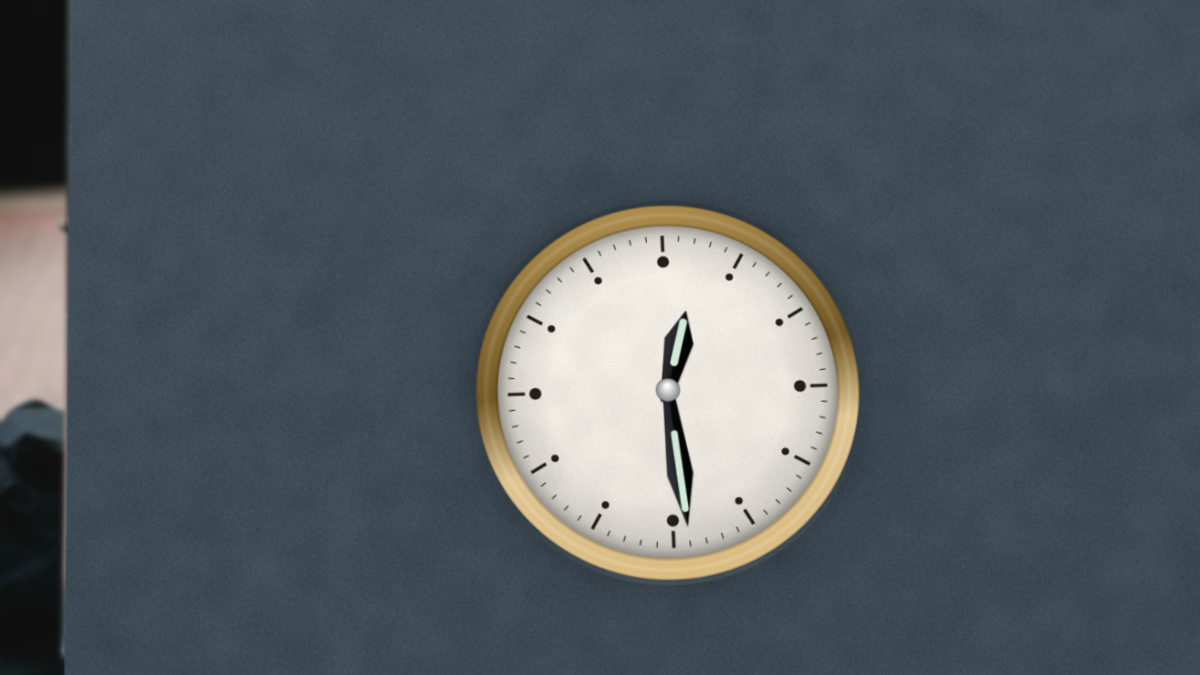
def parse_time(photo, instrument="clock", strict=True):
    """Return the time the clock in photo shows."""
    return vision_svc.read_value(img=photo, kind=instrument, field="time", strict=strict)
12:29
